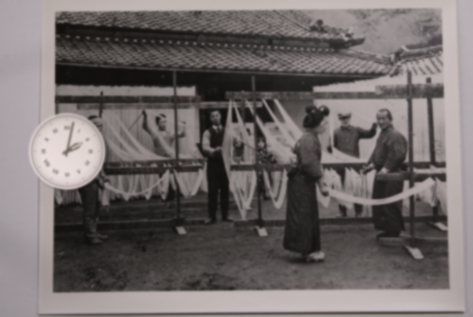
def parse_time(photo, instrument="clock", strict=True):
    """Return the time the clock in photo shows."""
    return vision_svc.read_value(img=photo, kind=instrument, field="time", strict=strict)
2:02
